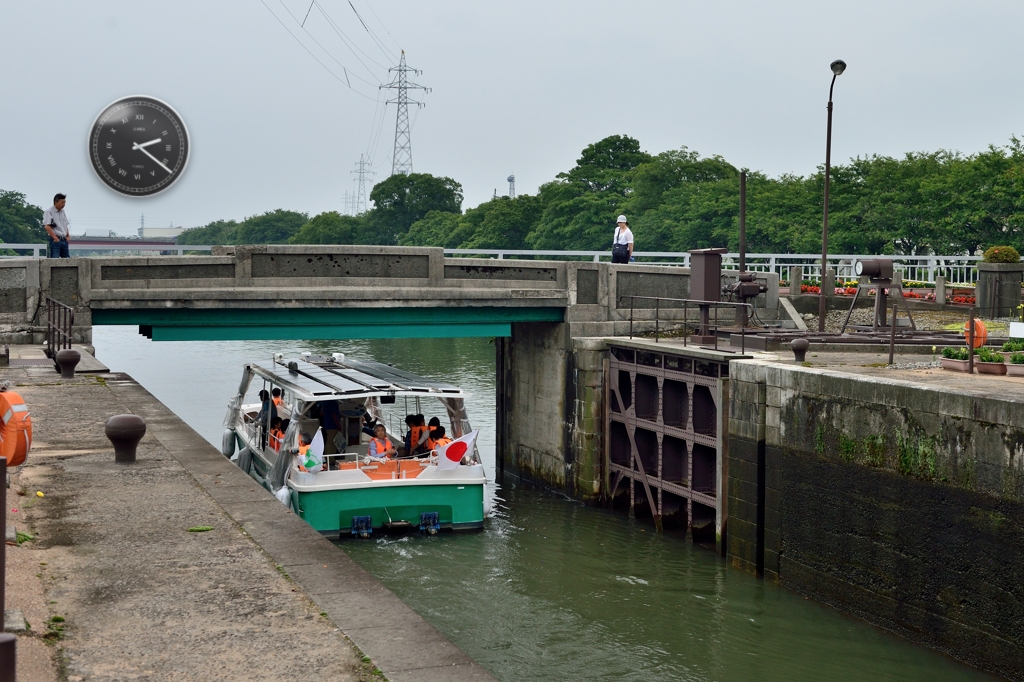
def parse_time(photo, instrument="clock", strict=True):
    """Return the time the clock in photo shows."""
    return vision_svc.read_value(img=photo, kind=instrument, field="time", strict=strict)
2:21
